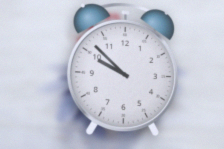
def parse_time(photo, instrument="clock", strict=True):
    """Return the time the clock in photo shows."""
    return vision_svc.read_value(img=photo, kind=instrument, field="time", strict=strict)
9:52
